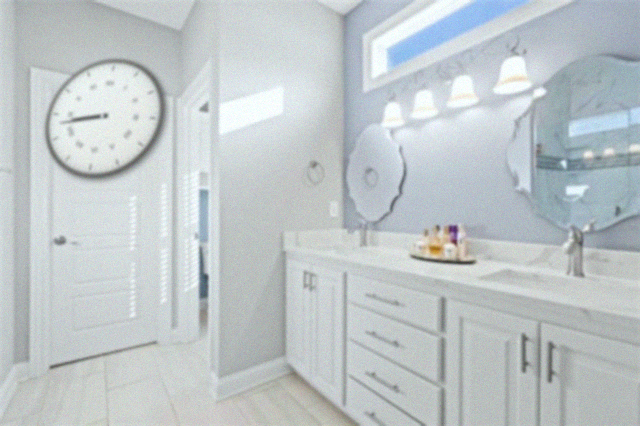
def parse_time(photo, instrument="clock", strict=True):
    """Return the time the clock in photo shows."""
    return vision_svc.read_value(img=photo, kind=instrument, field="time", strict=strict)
8:43
